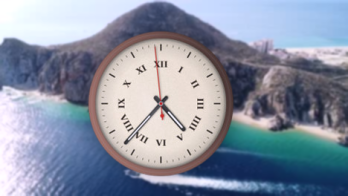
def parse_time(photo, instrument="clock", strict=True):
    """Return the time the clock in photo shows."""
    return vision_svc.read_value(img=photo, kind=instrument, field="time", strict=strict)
4:36:59
